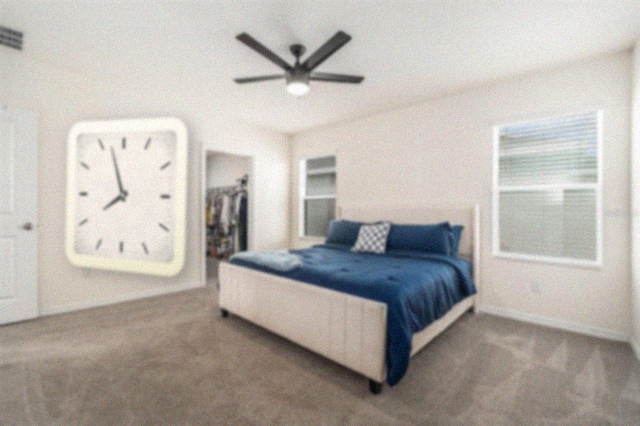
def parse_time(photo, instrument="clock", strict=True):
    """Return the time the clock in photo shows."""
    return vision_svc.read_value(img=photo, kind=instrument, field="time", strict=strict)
7:57
